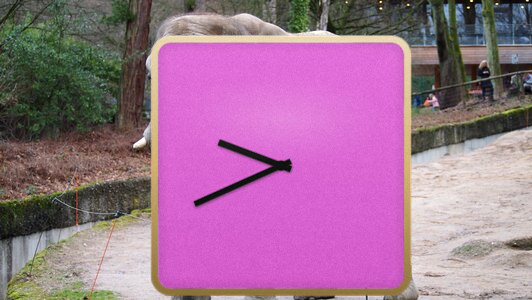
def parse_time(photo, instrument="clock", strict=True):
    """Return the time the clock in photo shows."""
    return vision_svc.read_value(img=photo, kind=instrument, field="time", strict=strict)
9:41
